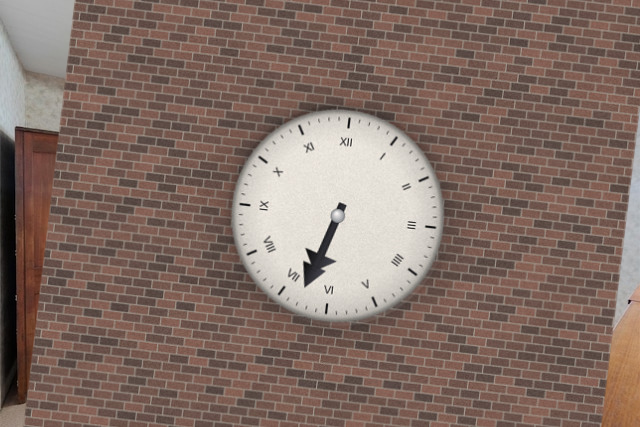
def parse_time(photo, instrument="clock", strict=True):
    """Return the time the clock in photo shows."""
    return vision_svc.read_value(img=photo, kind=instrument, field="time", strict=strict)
6:33
